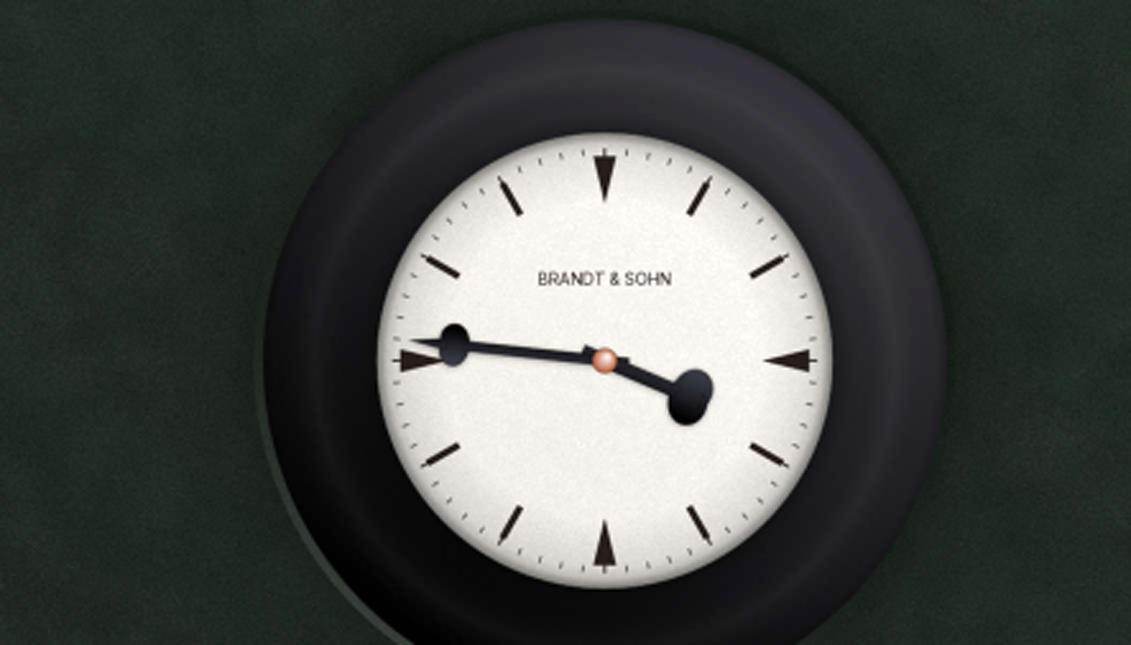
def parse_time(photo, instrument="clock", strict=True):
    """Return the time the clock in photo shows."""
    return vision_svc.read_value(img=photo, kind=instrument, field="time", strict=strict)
3:46
